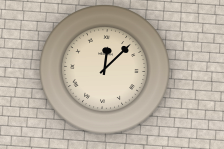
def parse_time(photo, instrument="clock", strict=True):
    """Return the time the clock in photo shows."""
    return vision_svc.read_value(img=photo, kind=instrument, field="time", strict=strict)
12:07
